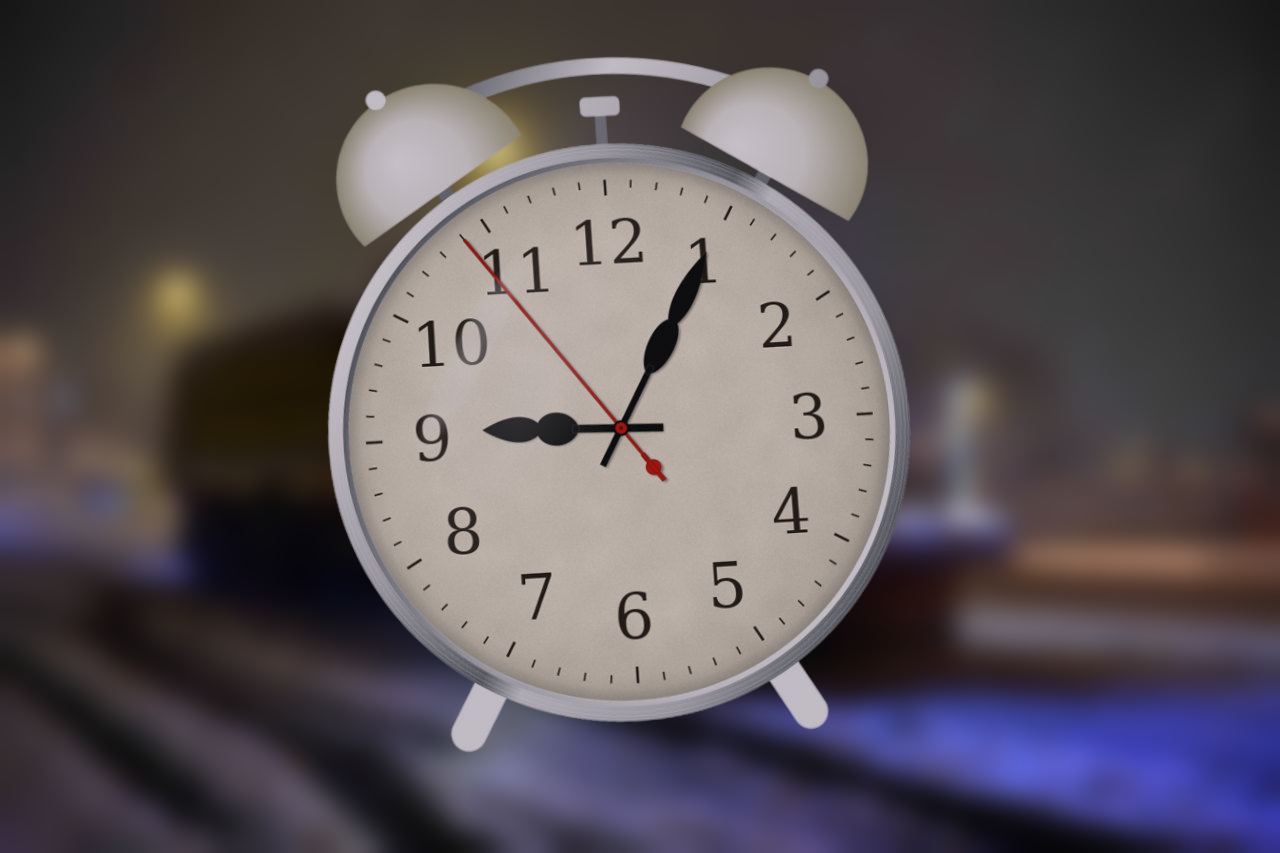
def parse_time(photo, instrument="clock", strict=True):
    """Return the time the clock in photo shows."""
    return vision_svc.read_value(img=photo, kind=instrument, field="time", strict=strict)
9:04:54
